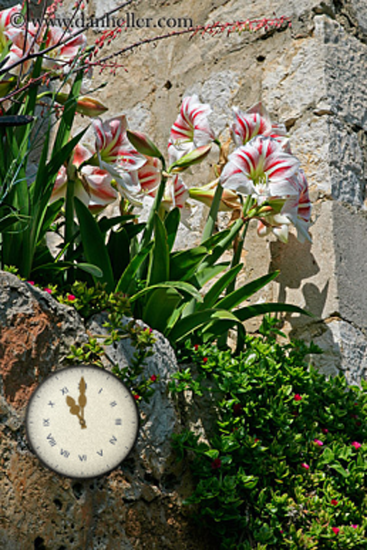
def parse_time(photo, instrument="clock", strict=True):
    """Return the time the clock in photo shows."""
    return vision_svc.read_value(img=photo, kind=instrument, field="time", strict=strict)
11:00
